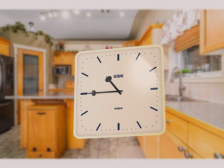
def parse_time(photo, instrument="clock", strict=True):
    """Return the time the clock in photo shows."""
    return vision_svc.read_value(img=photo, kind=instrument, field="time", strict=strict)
10:45
